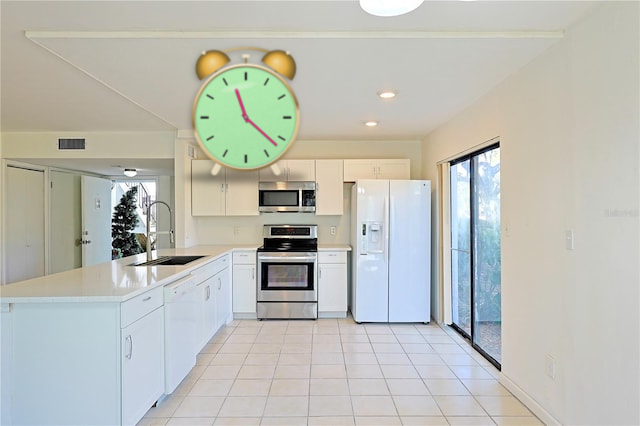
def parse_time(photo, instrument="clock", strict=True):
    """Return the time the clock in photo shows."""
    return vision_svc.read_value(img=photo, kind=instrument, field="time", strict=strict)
11:22
